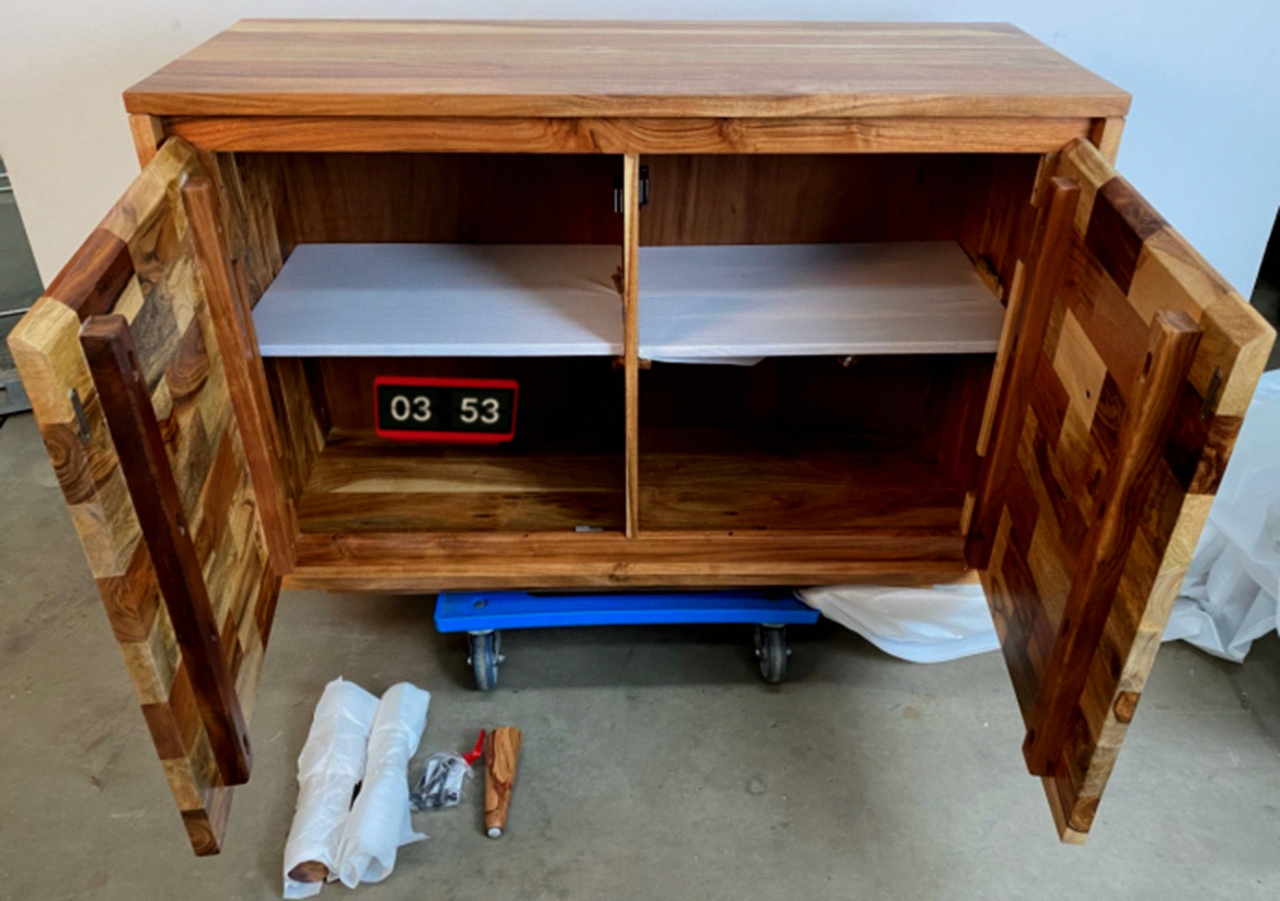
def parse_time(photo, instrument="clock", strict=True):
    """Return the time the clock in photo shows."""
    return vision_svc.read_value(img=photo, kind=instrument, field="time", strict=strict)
3:53
